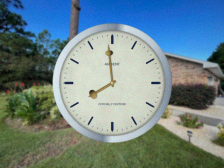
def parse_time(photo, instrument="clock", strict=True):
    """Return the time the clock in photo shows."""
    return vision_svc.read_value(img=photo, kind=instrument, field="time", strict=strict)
7:59
